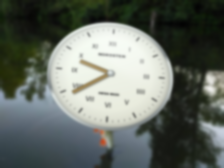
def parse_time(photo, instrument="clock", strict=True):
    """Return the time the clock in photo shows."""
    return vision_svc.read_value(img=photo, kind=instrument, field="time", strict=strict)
9:39
